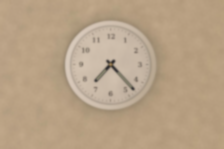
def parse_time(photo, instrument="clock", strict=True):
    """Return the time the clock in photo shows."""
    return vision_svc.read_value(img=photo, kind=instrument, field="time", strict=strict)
7:23
